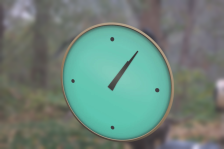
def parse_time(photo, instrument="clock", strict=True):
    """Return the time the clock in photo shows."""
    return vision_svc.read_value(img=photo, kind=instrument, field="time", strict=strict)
1:06
